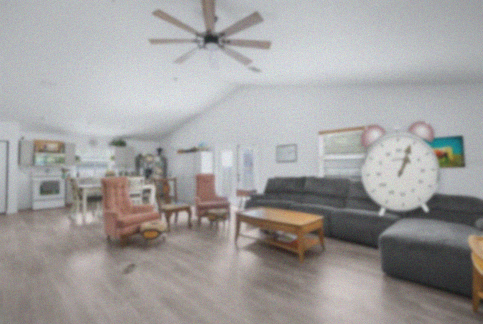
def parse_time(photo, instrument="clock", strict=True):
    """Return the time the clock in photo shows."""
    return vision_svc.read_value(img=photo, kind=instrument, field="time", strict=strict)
1:04
